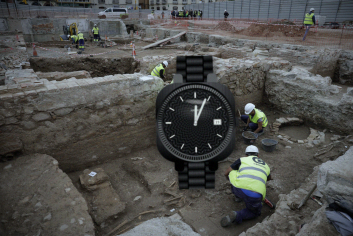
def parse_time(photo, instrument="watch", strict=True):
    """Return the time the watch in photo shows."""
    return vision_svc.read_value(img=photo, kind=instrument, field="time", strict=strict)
12:04
